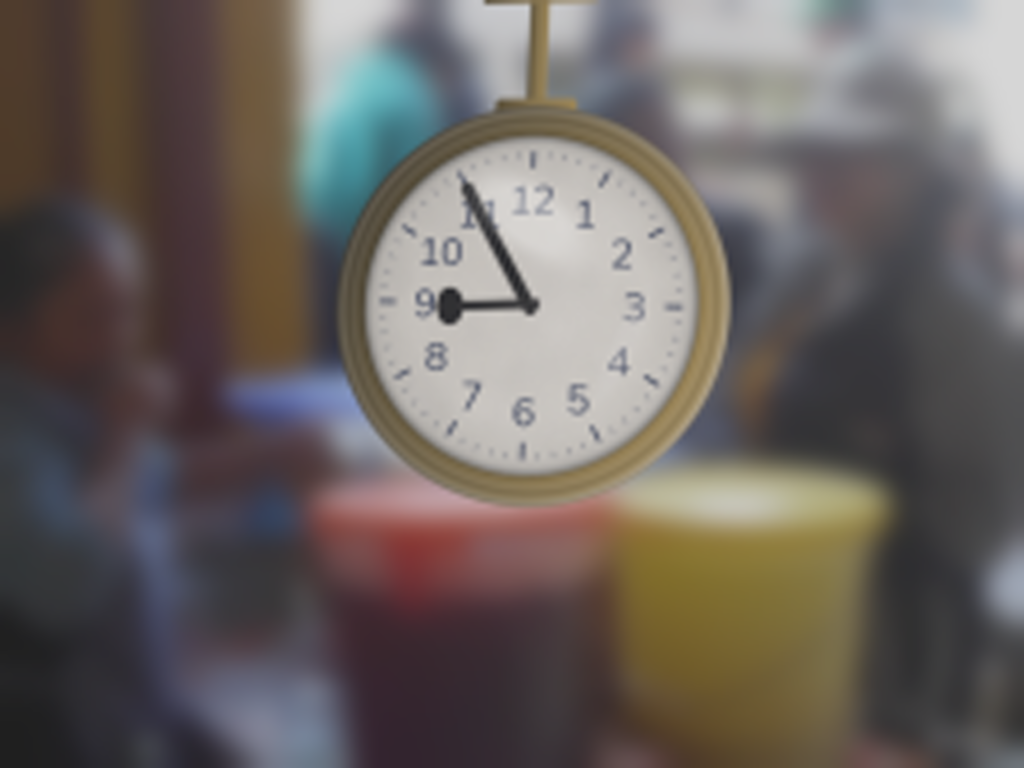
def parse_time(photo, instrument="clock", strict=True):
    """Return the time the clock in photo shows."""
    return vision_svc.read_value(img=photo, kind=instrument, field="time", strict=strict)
8:55
